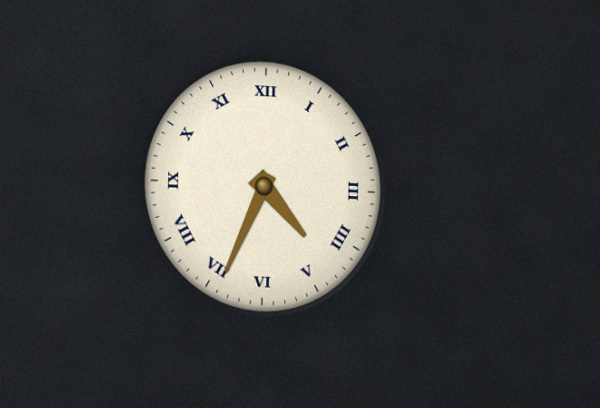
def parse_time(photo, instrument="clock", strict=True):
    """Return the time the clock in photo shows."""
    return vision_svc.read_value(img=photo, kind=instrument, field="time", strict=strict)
4:34
